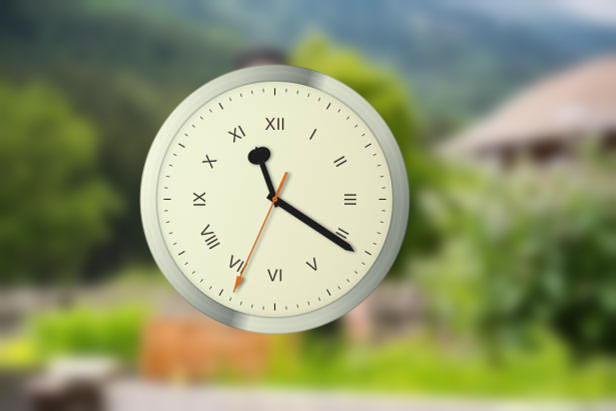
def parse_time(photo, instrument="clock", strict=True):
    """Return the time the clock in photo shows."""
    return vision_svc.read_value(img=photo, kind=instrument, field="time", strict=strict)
11:20:34
